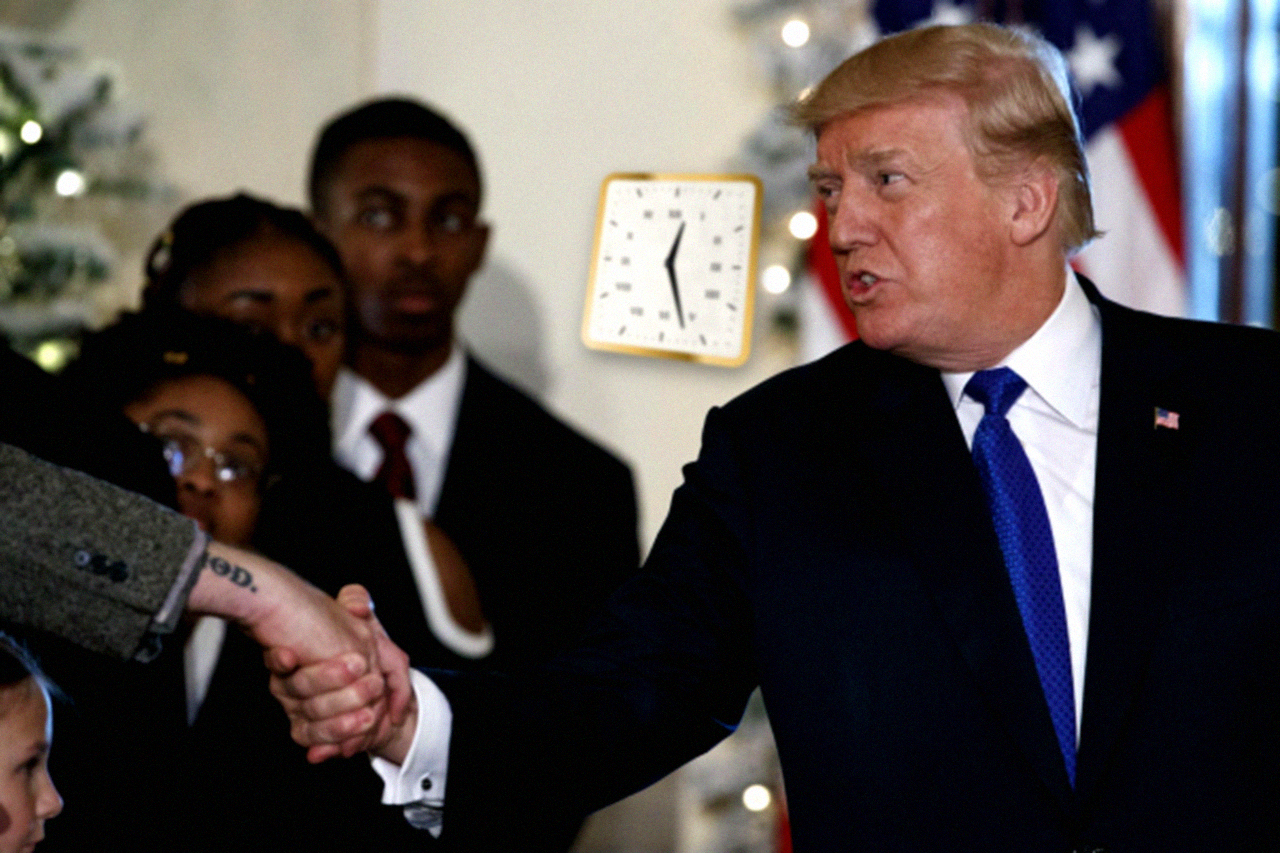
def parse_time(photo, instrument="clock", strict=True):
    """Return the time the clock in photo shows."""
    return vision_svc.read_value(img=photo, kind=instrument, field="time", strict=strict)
12:27
